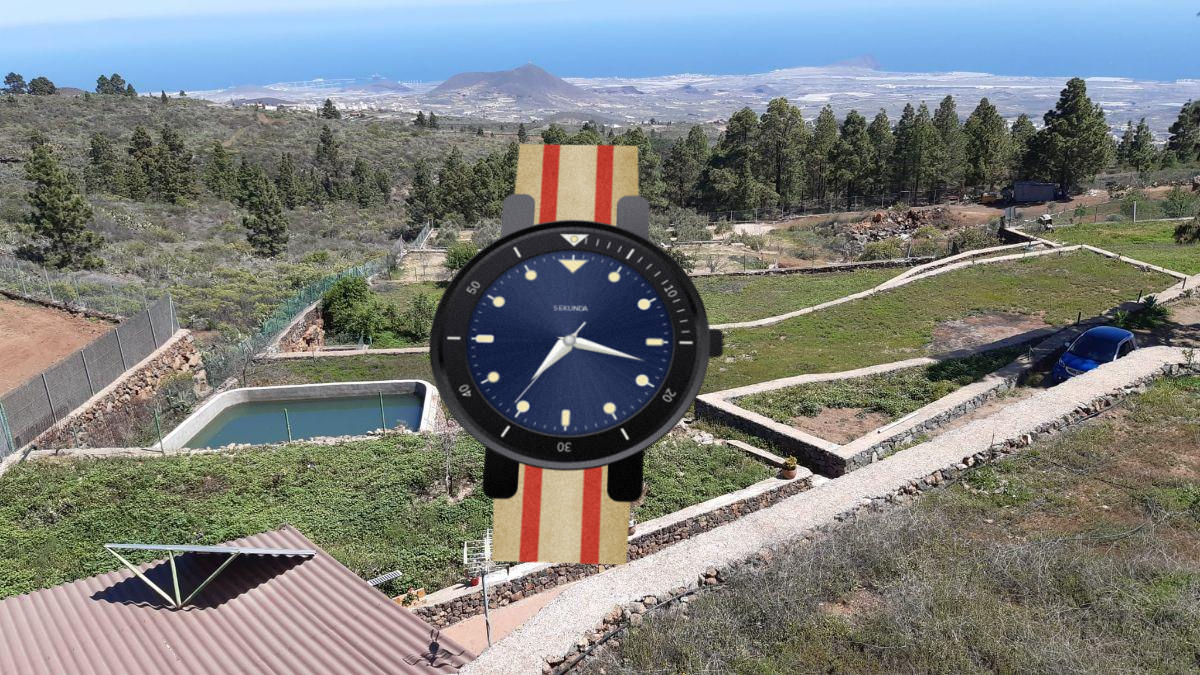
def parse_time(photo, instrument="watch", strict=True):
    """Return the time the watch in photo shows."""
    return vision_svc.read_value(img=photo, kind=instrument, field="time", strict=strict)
7:17:36
